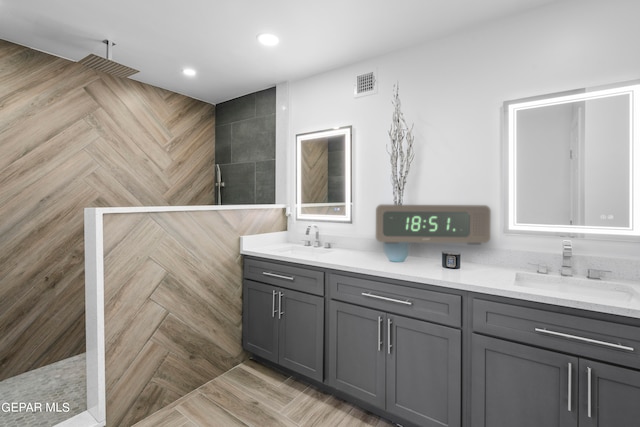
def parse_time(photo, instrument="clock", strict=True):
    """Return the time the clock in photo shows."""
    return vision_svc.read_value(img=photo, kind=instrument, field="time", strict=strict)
18:51
